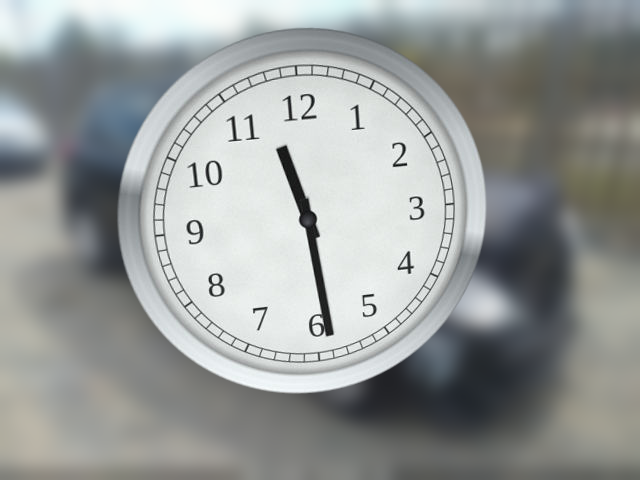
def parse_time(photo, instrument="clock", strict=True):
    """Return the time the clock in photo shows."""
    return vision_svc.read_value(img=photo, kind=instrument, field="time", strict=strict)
11:29
